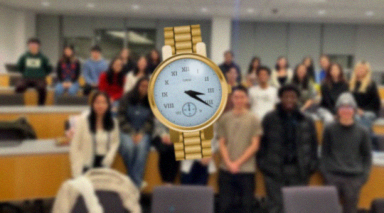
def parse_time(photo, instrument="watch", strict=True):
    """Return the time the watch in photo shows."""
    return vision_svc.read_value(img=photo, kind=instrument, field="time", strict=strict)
3:21
